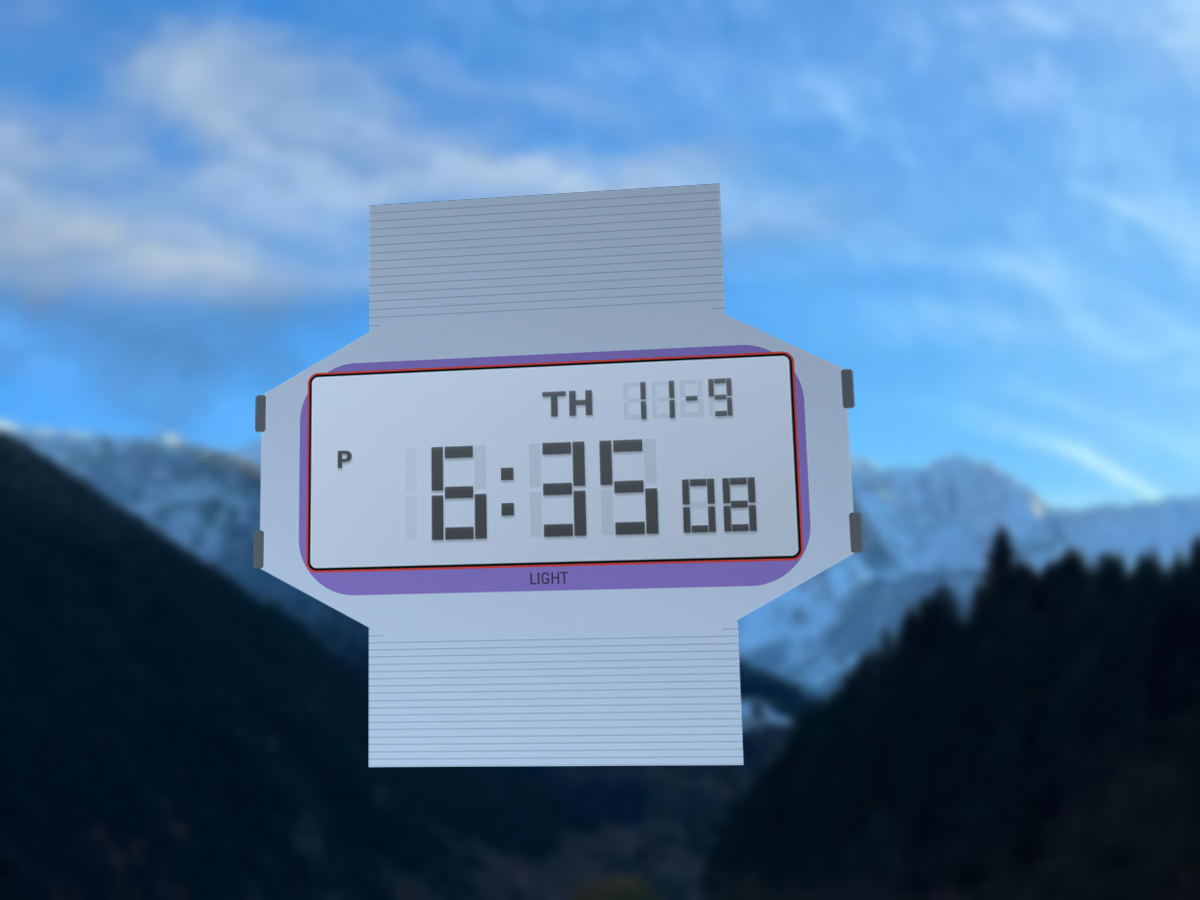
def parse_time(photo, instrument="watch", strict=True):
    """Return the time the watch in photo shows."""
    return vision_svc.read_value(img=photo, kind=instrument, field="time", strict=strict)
6:35:08
